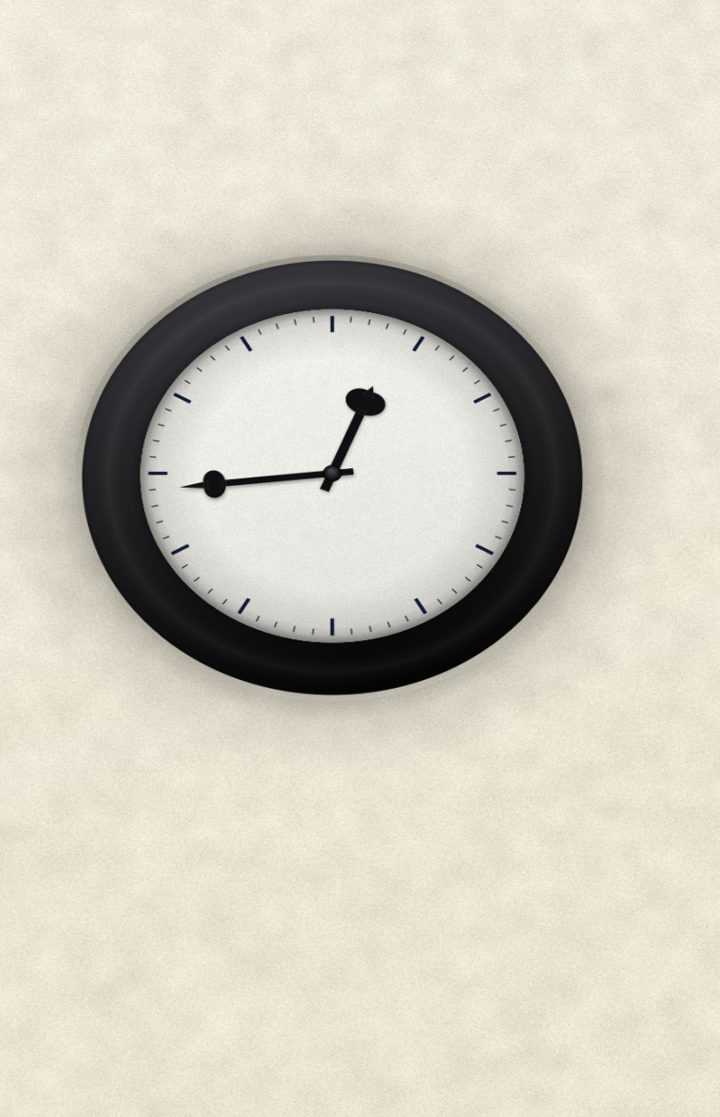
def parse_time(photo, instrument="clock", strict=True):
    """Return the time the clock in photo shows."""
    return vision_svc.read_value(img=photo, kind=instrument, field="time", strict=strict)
12:44
